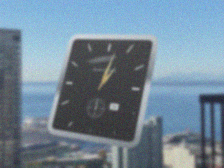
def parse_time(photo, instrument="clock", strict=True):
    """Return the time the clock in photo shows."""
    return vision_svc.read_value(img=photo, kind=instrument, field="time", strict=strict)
1:02
